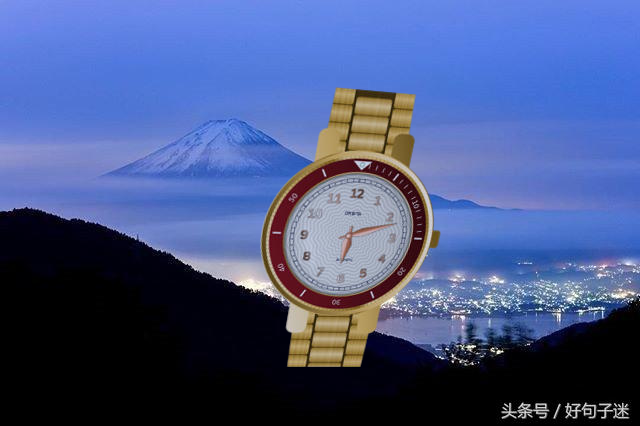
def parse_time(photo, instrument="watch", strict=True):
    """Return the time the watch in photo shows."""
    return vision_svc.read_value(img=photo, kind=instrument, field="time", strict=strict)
6:12
